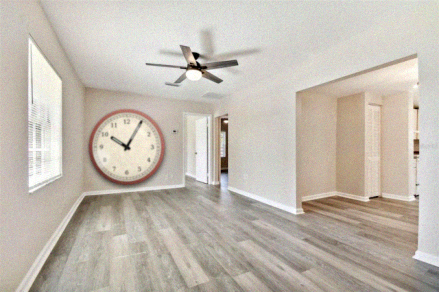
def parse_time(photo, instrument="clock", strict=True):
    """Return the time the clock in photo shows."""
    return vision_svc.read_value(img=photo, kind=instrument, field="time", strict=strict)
10:05
